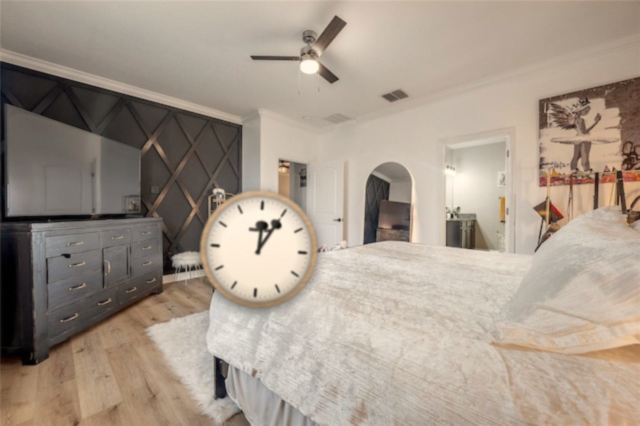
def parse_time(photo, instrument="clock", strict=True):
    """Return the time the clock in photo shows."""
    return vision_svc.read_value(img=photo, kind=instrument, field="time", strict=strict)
12:05
